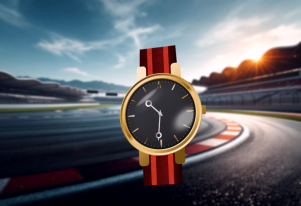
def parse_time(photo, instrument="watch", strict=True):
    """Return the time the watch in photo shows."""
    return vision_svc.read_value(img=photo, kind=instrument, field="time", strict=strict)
10:31
